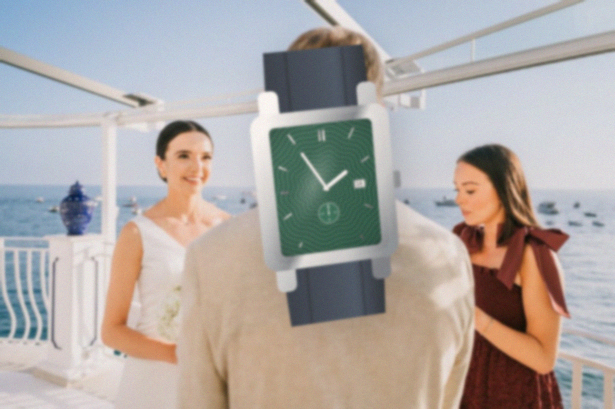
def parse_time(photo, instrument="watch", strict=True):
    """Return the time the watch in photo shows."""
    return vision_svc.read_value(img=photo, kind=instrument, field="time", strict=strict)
1:55
